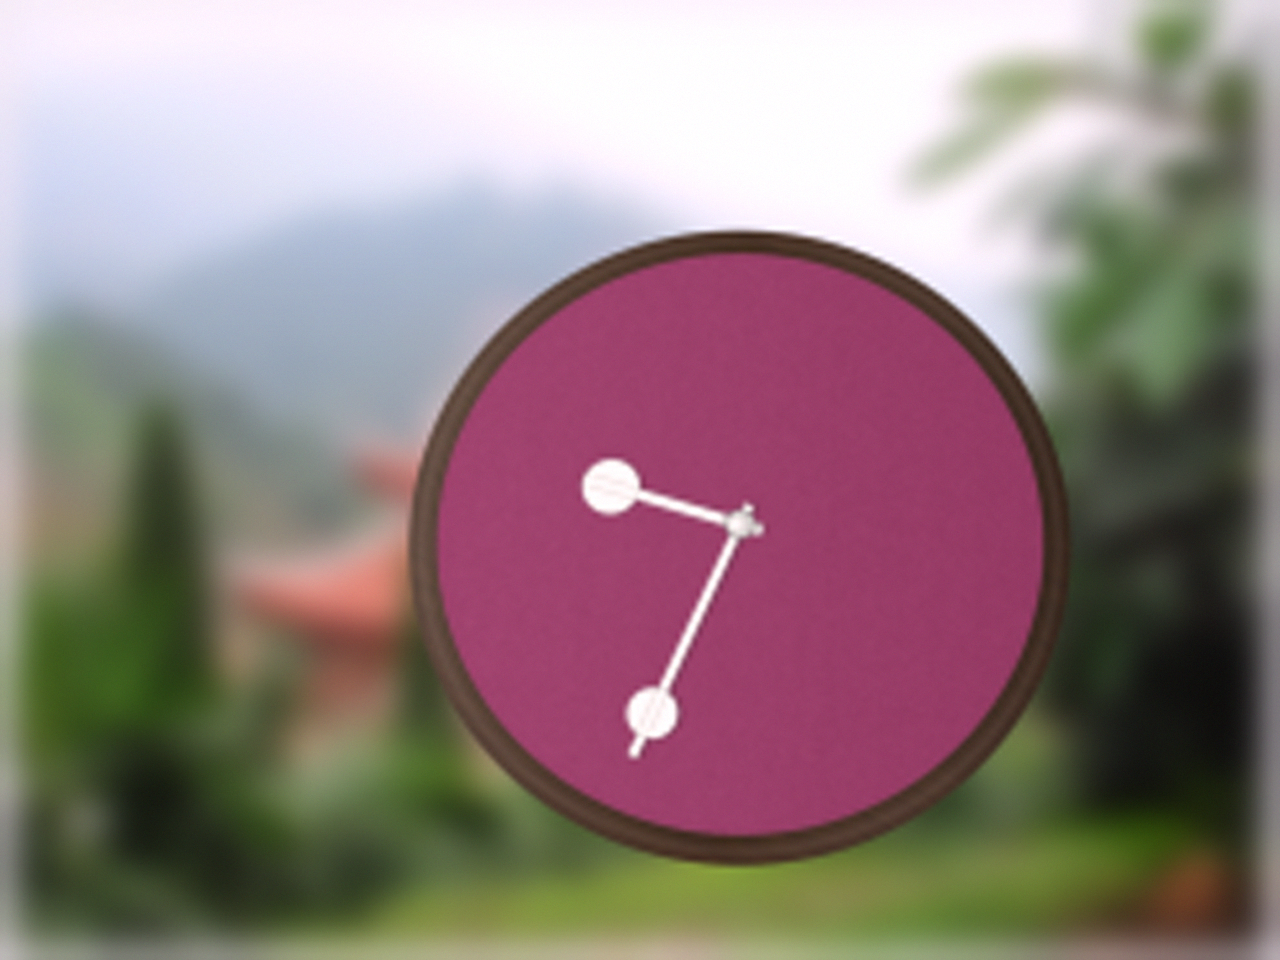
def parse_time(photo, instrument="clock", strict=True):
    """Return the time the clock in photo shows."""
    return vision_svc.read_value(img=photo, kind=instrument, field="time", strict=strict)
9:34
